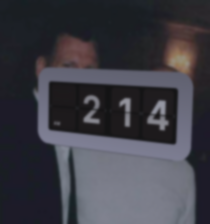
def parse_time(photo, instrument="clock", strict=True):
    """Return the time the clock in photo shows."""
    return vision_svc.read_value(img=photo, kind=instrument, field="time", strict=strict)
2:14
